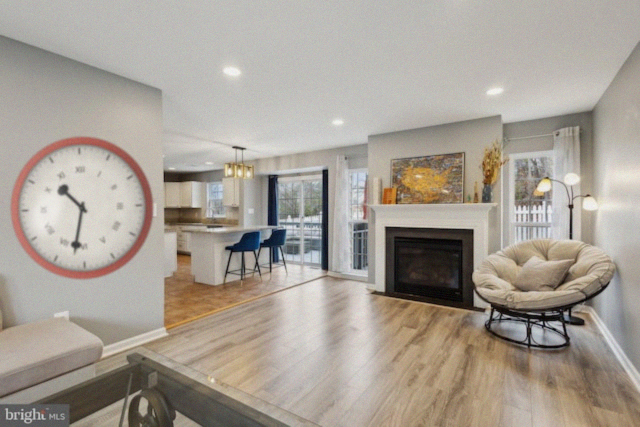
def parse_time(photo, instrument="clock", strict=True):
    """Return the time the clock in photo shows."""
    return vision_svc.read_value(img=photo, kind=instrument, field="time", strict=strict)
10:32
